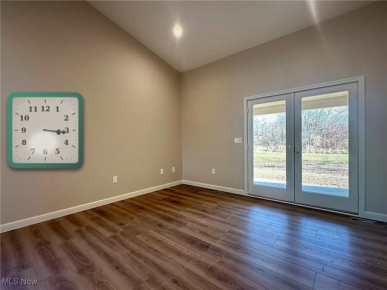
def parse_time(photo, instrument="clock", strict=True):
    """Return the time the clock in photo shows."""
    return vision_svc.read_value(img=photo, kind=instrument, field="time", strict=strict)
3:16
